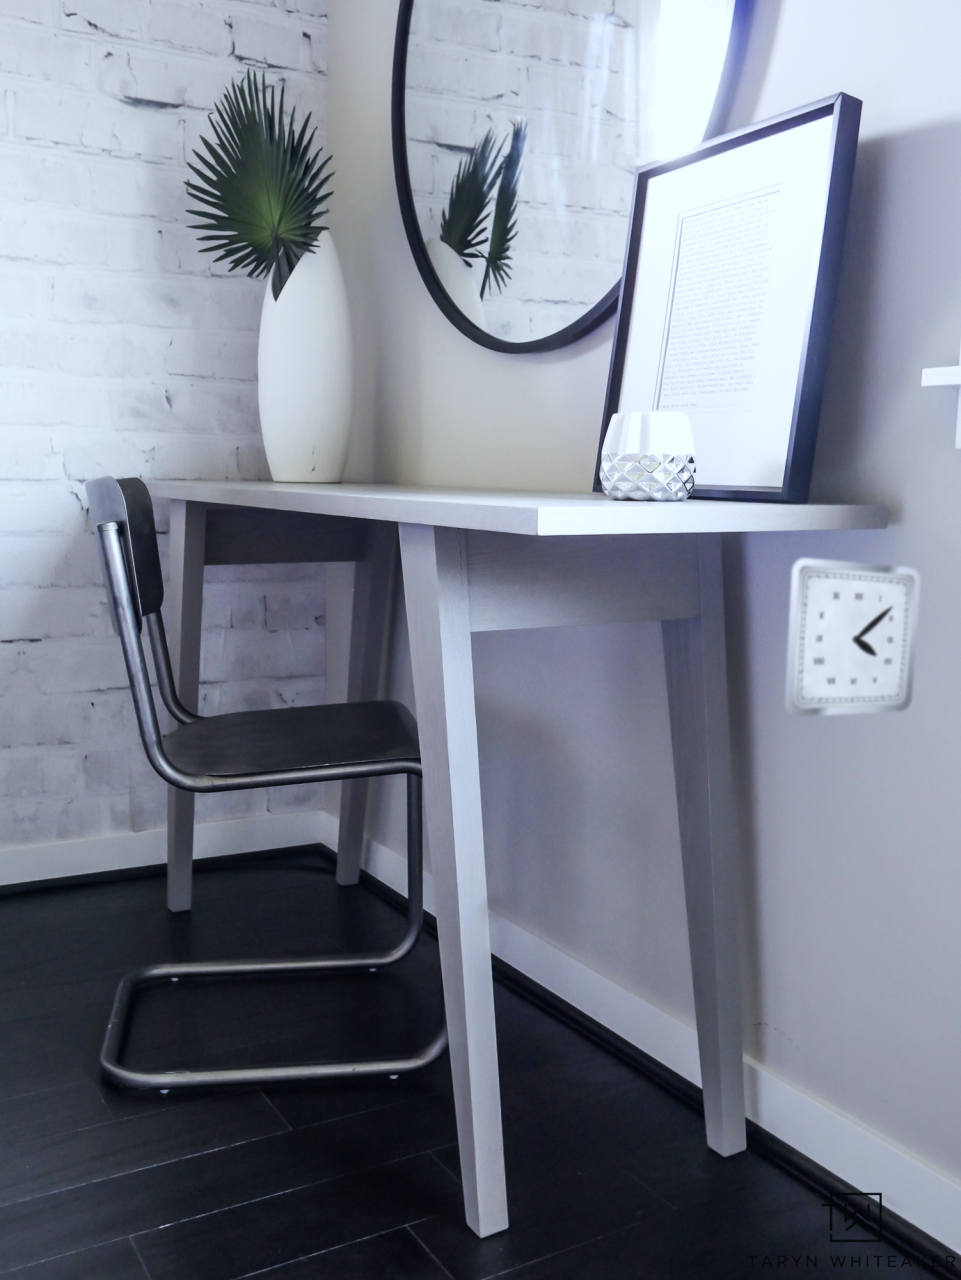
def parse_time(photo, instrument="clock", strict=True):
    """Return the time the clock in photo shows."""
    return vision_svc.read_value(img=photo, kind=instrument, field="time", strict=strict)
4:08
